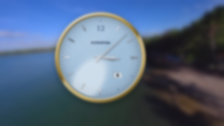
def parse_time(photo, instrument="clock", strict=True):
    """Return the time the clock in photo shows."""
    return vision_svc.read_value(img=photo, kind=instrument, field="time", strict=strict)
3:08
